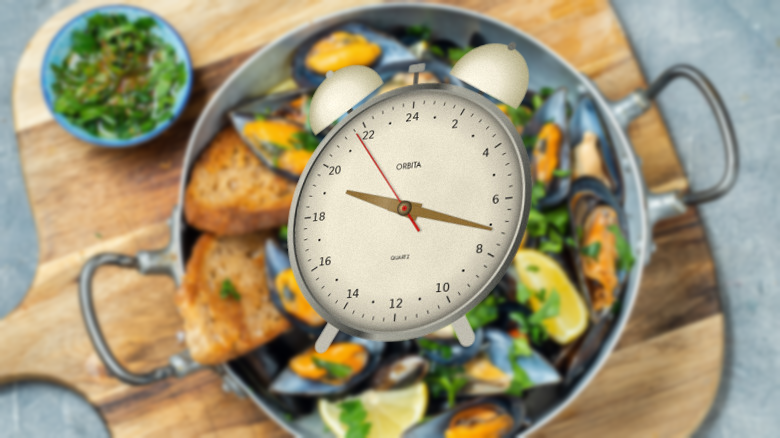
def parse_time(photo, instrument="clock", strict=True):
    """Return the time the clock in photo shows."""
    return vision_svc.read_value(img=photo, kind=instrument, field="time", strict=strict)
19:17:54
